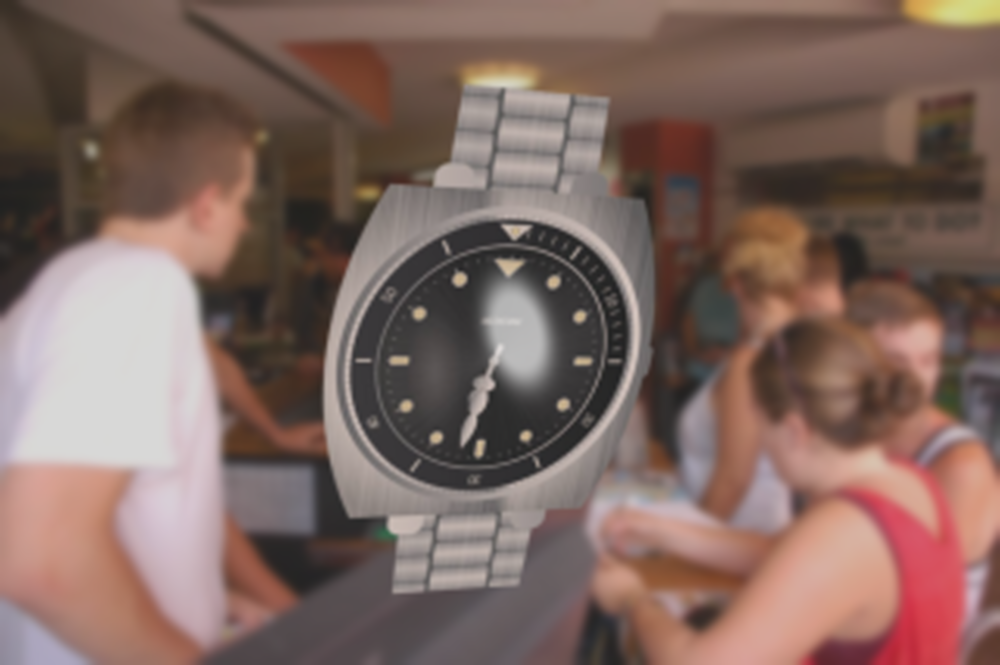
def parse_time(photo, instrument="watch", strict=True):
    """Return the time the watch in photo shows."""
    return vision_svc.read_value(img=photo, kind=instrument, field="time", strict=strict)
6:32
